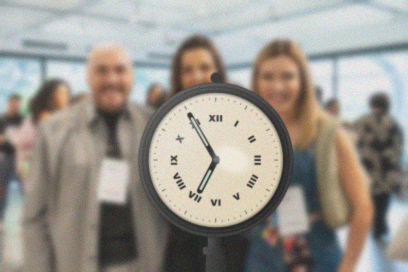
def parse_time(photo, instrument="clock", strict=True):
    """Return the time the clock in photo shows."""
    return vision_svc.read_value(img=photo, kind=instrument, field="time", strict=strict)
6:55
